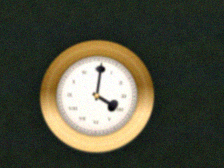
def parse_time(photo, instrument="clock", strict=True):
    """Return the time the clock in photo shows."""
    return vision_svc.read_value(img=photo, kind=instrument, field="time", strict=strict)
4:01
